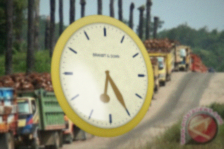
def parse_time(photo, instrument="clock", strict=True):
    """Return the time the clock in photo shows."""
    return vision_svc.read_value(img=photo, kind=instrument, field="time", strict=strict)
6:25
